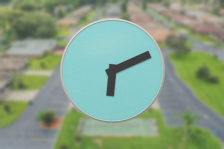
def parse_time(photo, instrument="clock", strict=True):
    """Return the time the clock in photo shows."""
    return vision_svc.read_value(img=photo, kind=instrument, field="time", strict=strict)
6:11
